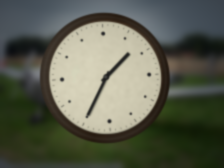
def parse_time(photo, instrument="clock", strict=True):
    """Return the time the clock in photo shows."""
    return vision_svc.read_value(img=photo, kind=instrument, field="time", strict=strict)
1:35
